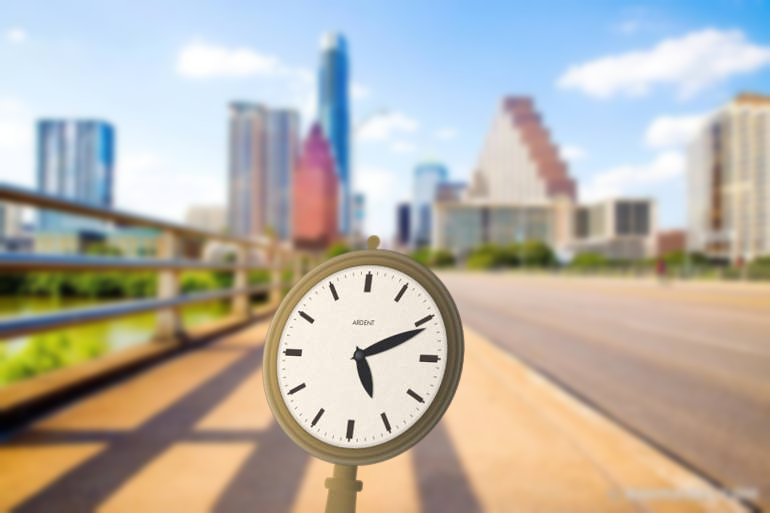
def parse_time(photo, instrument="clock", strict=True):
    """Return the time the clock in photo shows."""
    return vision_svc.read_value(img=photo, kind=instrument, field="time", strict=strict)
5:11
